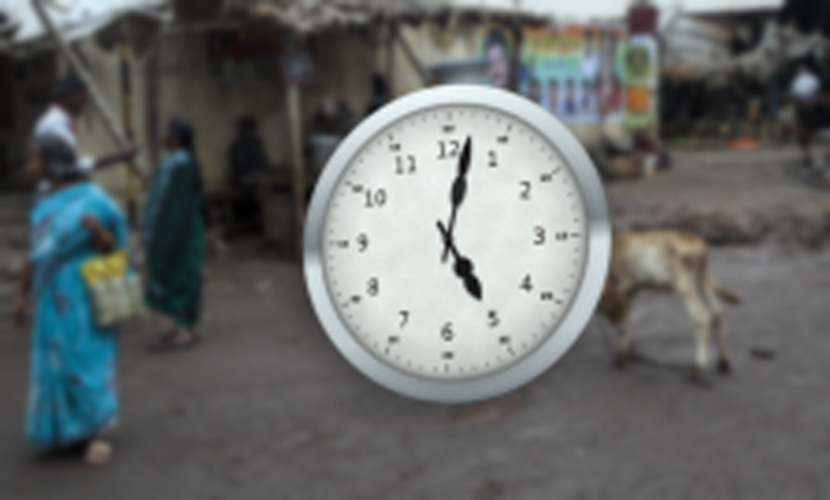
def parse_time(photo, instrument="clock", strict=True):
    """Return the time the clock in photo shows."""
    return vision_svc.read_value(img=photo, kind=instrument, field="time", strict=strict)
5:02
